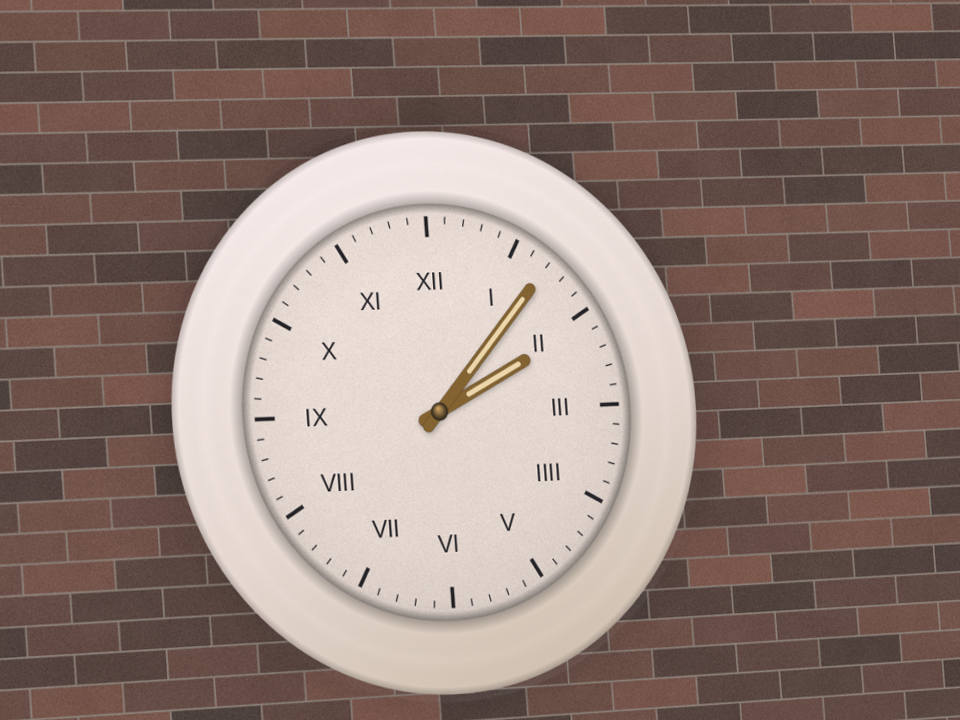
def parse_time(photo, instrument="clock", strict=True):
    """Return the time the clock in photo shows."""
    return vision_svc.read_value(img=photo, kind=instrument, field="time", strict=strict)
2:07
